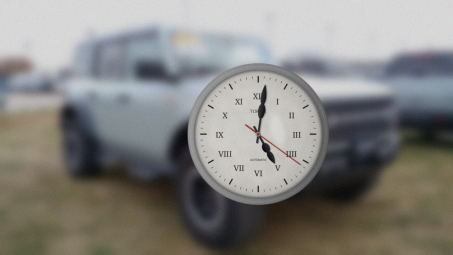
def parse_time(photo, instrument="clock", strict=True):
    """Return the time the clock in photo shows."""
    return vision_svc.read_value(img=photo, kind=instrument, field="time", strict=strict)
5:01:21
